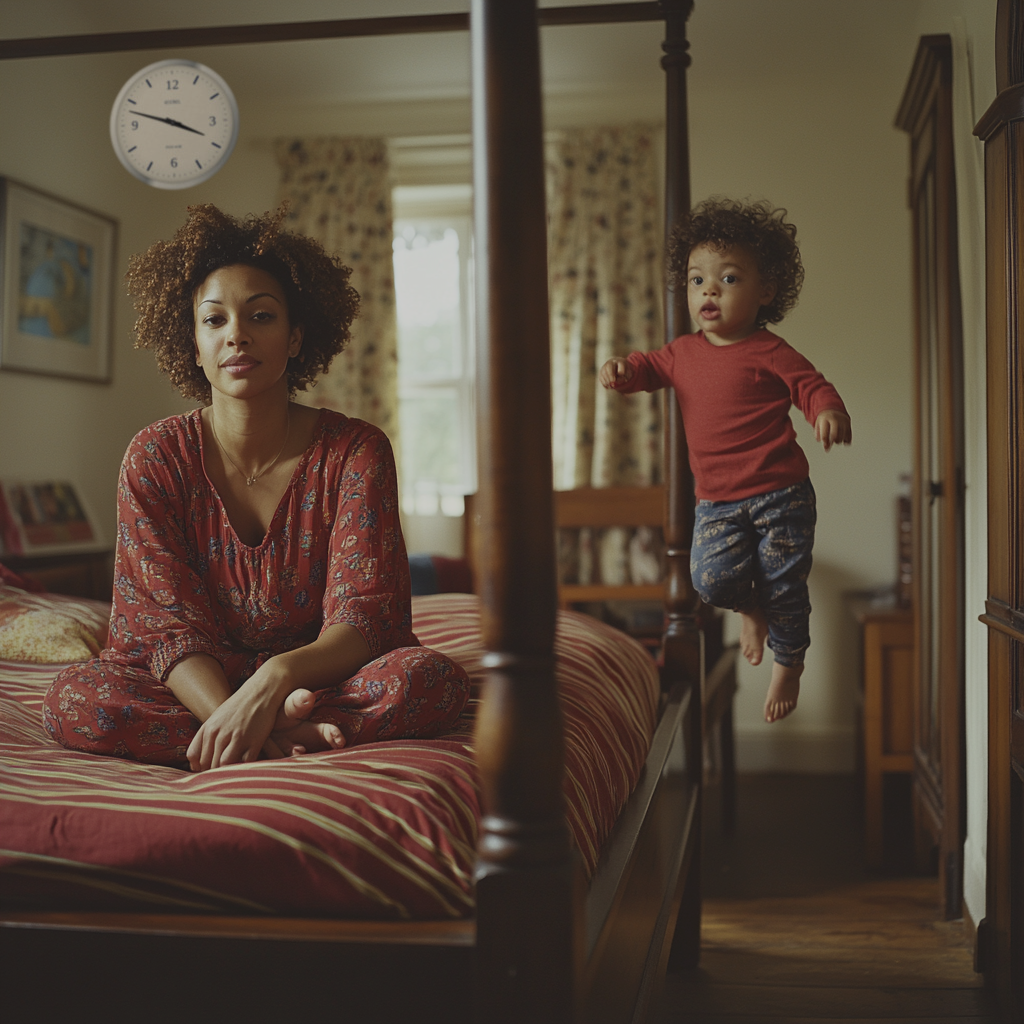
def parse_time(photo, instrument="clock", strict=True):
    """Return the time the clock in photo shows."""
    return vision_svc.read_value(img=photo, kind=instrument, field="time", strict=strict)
3:48
